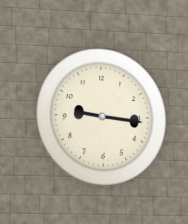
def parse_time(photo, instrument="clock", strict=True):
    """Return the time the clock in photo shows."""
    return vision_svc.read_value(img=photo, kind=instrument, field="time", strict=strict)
9:16
